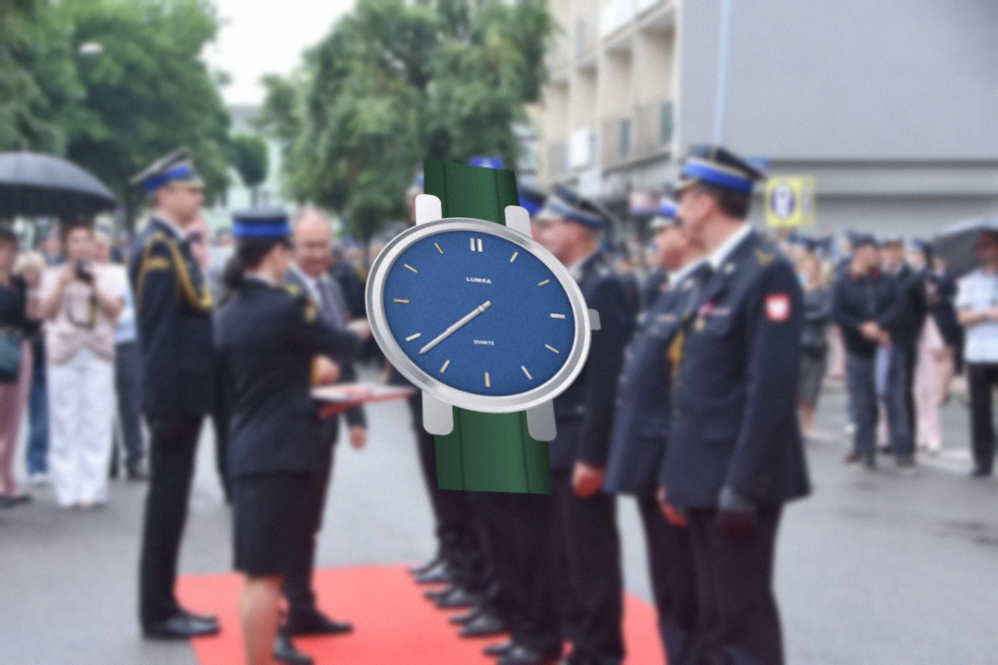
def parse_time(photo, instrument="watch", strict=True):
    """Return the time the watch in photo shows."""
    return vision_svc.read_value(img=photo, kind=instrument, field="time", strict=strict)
7:38
